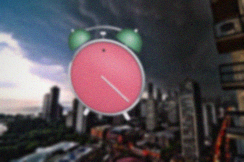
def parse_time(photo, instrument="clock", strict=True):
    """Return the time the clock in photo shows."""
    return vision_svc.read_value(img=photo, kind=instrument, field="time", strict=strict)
4:22
